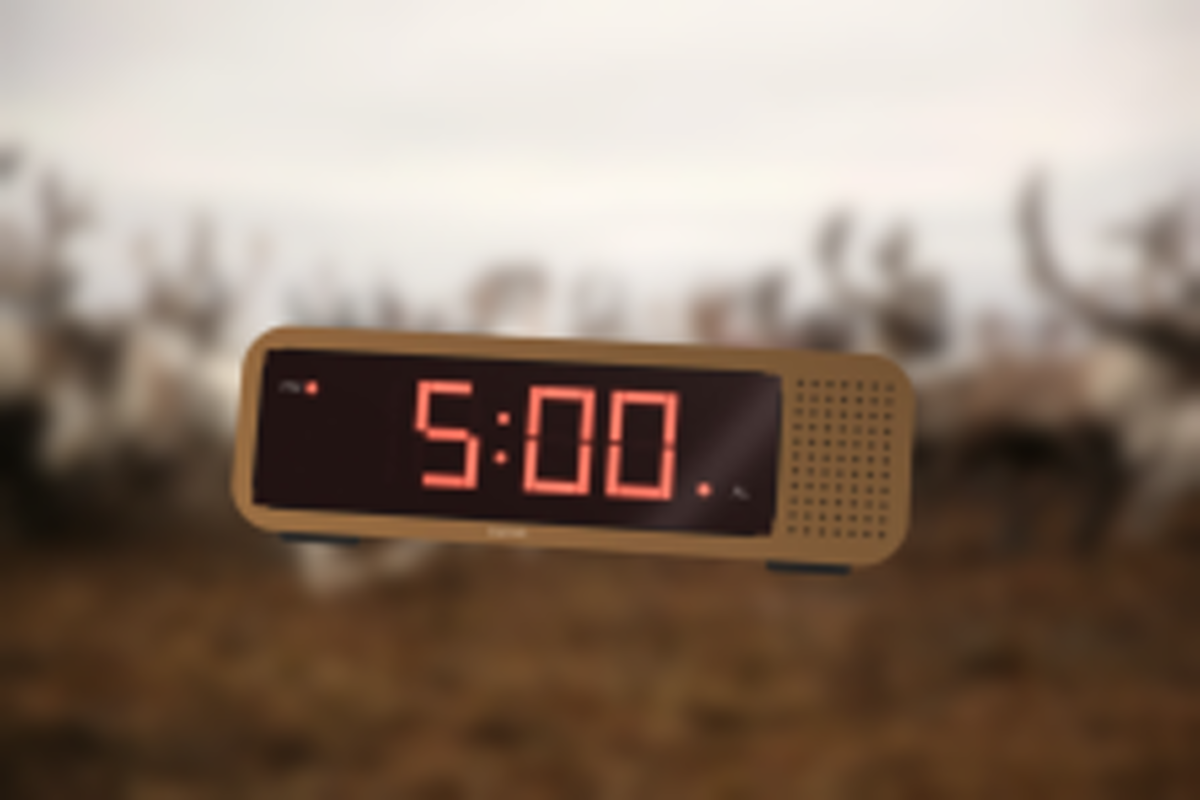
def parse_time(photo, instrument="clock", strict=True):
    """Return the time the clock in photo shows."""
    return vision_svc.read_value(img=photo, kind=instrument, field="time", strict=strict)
5:00
